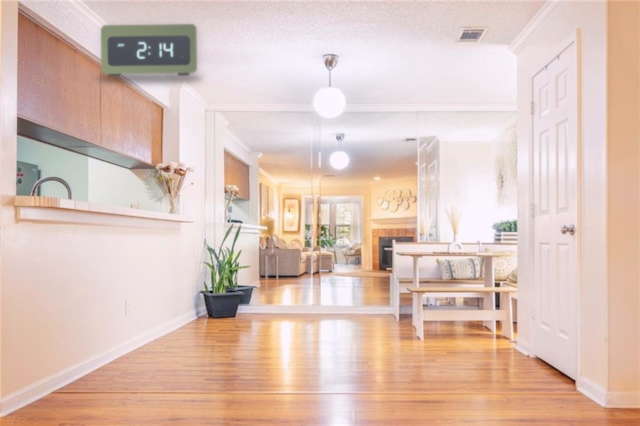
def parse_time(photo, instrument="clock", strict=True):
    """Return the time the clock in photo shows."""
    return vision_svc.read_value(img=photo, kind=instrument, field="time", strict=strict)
2:14
